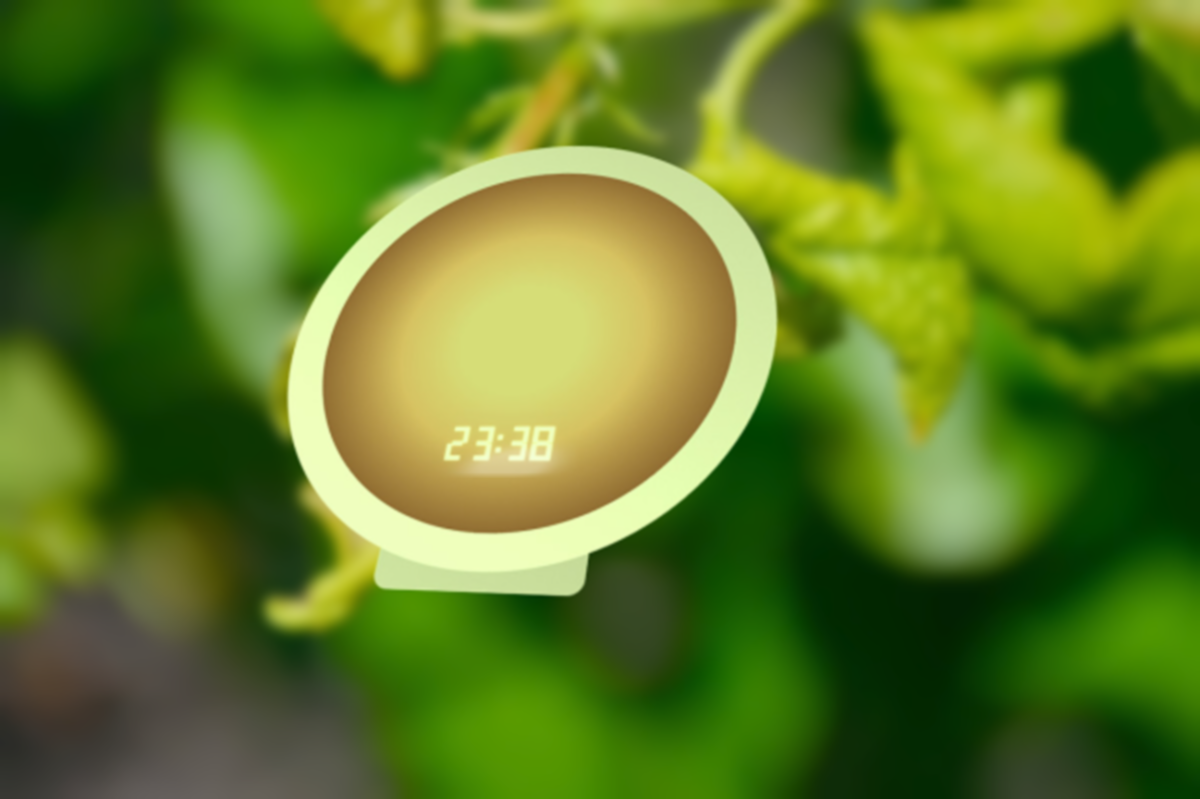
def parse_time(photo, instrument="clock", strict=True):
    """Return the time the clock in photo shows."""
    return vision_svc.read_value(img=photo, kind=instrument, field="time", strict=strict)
23:38
